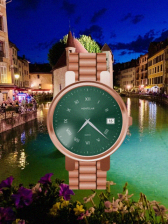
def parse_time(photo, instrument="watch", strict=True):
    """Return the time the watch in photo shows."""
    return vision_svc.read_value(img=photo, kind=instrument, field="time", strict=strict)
7:22
